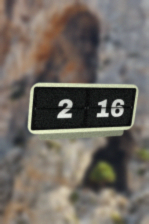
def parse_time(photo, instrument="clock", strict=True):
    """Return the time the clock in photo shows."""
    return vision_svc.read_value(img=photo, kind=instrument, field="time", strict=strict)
2:16
